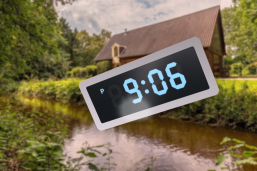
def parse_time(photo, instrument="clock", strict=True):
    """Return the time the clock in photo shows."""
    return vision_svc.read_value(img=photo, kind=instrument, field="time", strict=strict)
9:06
